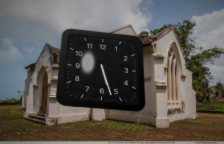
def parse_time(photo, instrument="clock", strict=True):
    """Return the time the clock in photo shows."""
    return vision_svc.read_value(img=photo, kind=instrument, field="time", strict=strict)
5:27
